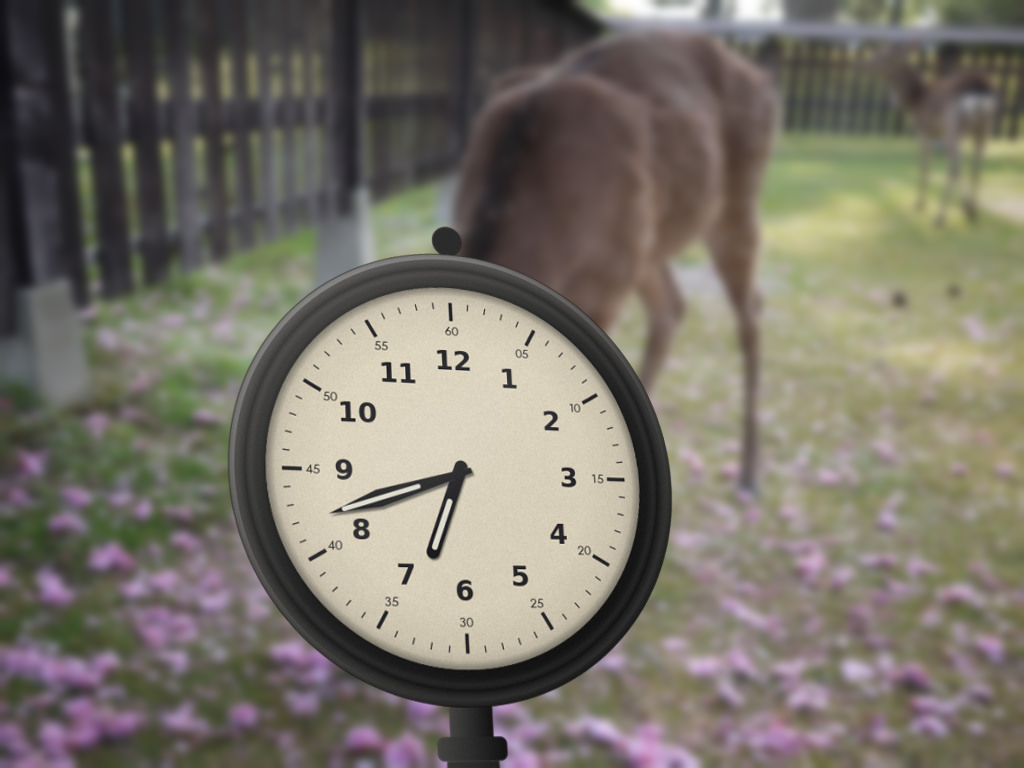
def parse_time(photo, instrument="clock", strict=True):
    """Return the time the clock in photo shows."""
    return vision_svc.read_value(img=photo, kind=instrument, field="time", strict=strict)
6:42
